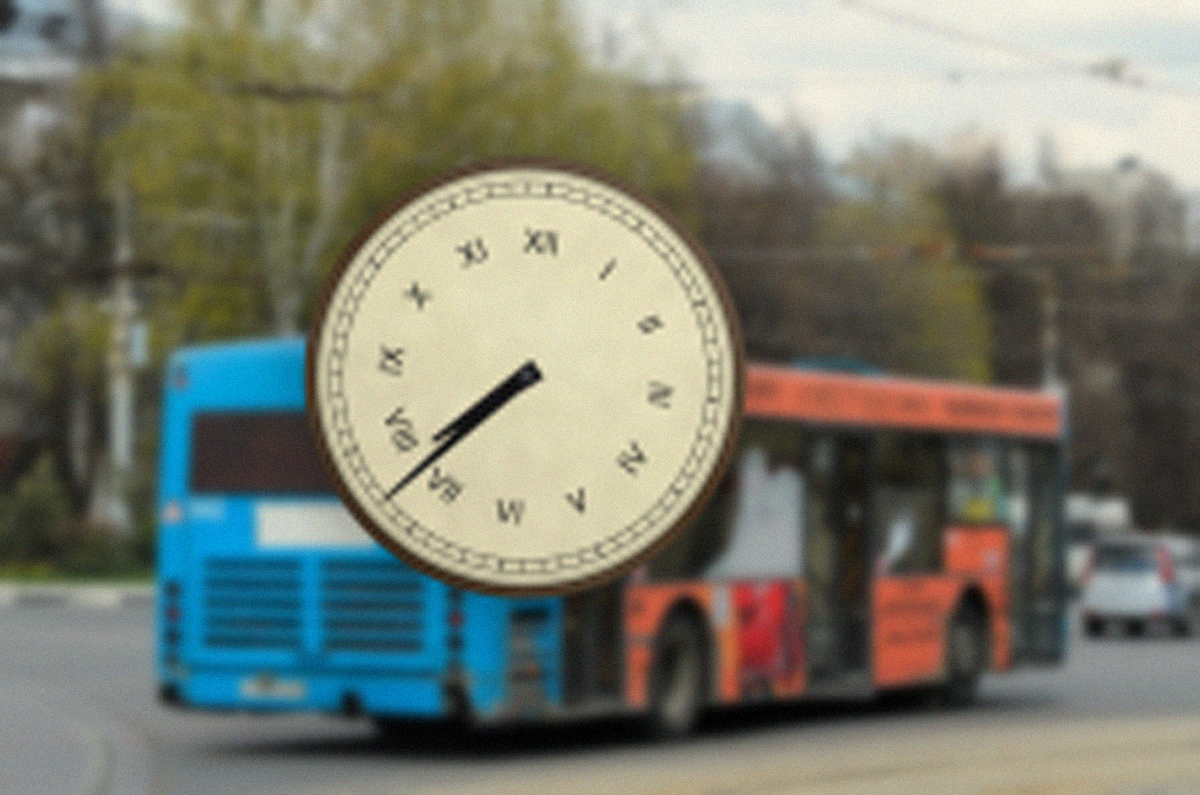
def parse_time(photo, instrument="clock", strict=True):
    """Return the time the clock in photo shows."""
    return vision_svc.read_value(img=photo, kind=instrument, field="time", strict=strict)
7:37
